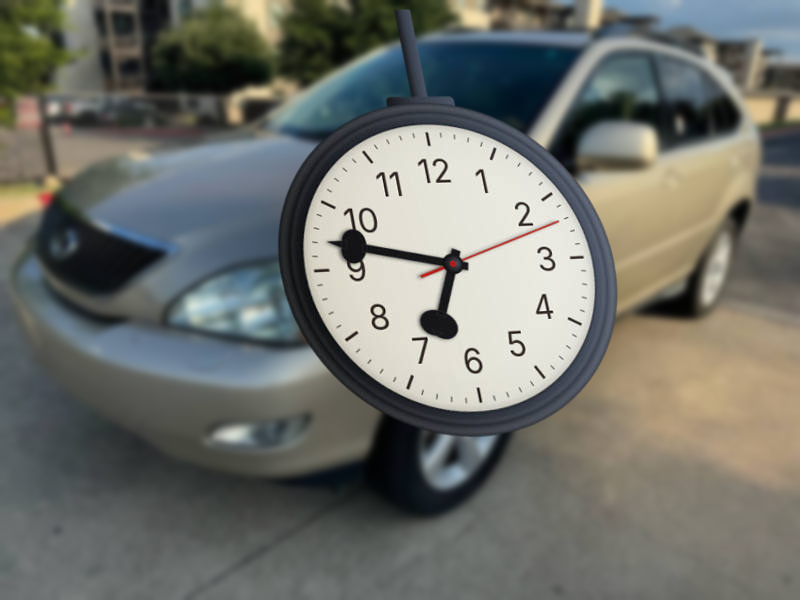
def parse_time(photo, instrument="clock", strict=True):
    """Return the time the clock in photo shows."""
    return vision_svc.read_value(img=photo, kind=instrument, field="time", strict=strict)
6:47:12
